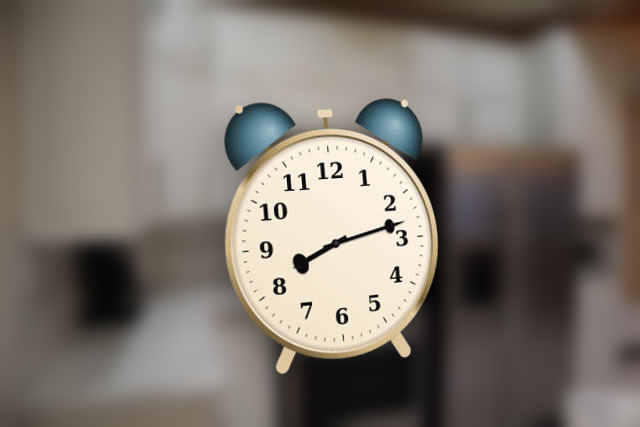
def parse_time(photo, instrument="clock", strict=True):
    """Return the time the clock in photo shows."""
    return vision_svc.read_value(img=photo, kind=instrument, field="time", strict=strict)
8:13
